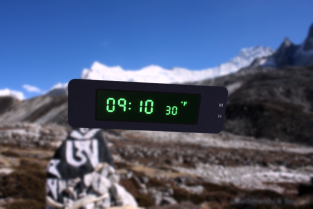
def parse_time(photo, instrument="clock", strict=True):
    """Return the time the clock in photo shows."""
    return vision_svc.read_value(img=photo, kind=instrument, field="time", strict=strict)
9:10
